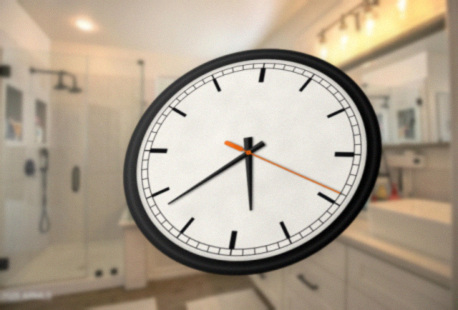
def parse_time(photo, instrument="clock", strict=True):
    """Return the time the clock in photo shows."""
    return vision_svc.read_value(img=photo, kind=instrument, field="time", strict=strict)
5:38:19
